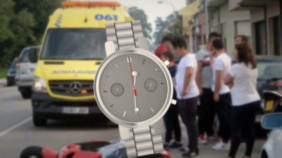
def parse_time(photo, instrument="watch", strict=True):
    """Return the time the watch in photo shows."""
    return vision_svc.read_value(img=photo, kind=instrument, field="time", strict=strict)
12:31
